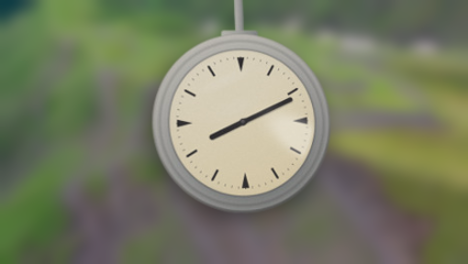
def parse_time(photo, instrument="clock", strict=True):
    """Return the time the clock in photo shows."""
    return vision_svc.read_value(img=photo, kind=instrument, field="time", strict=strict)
8:11
